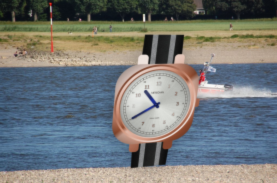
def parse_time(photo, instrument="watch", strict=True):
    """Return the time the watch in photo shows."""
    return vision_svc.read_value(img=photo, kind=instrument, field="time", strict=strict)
10:40
